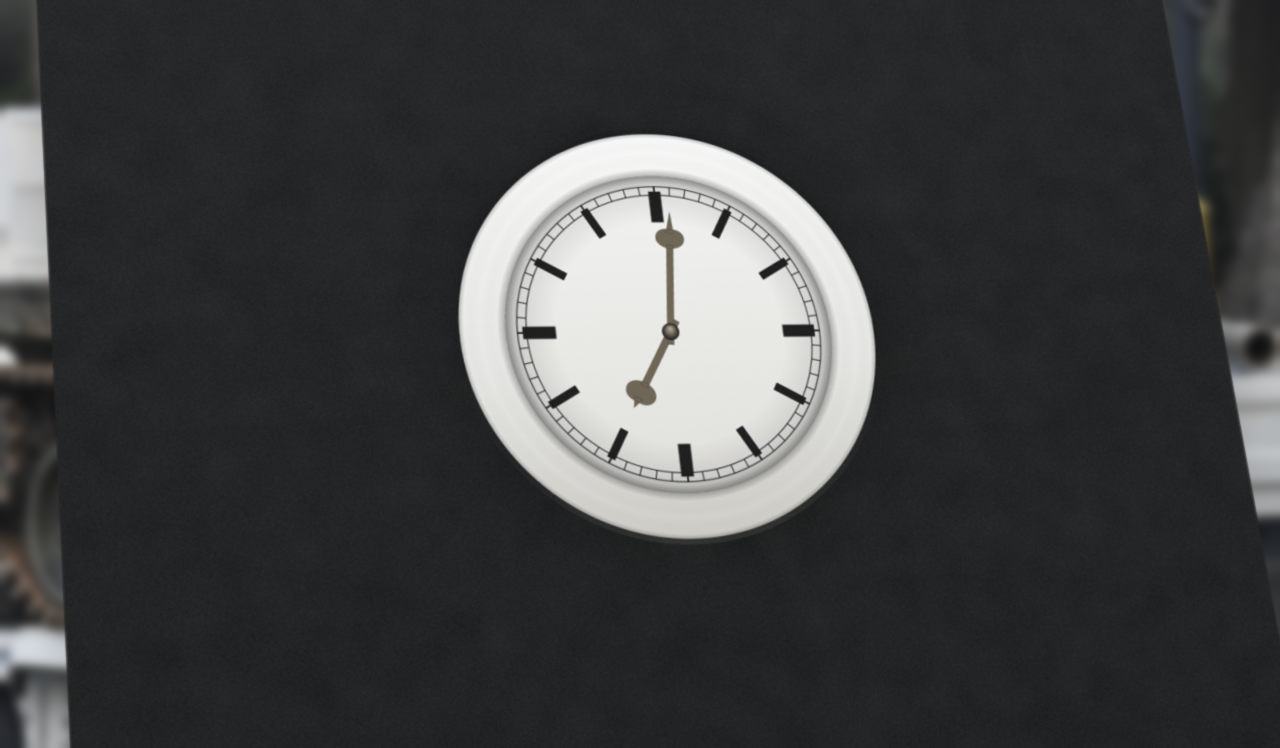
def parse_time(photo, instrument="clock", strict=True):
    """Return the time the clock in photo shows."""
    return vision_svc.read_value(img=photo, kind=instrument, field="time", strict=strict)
7:01
